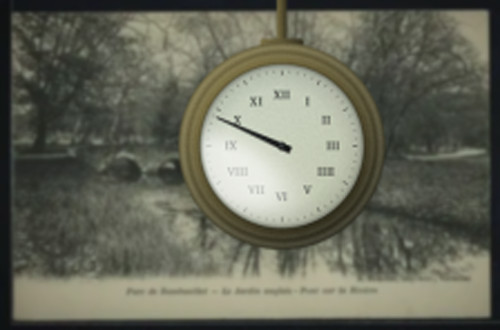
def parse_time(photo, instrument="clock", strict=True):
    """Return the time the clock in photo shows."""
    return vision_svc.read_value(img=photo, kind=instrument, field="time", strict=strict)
9:49
